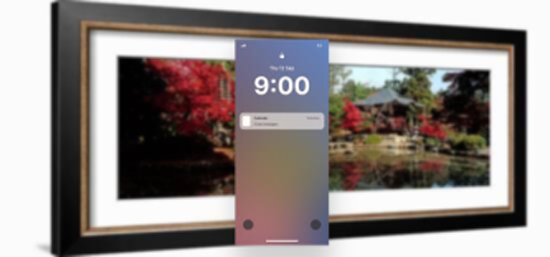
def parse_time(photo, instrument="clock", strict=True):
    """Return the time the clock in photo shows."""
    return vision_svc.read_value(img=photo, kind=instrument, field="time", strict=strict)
9:00
